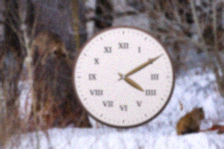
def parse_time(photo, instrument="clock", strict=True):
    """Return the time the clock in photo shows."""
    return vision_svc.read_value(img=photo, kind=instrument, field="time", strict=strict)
4:10
